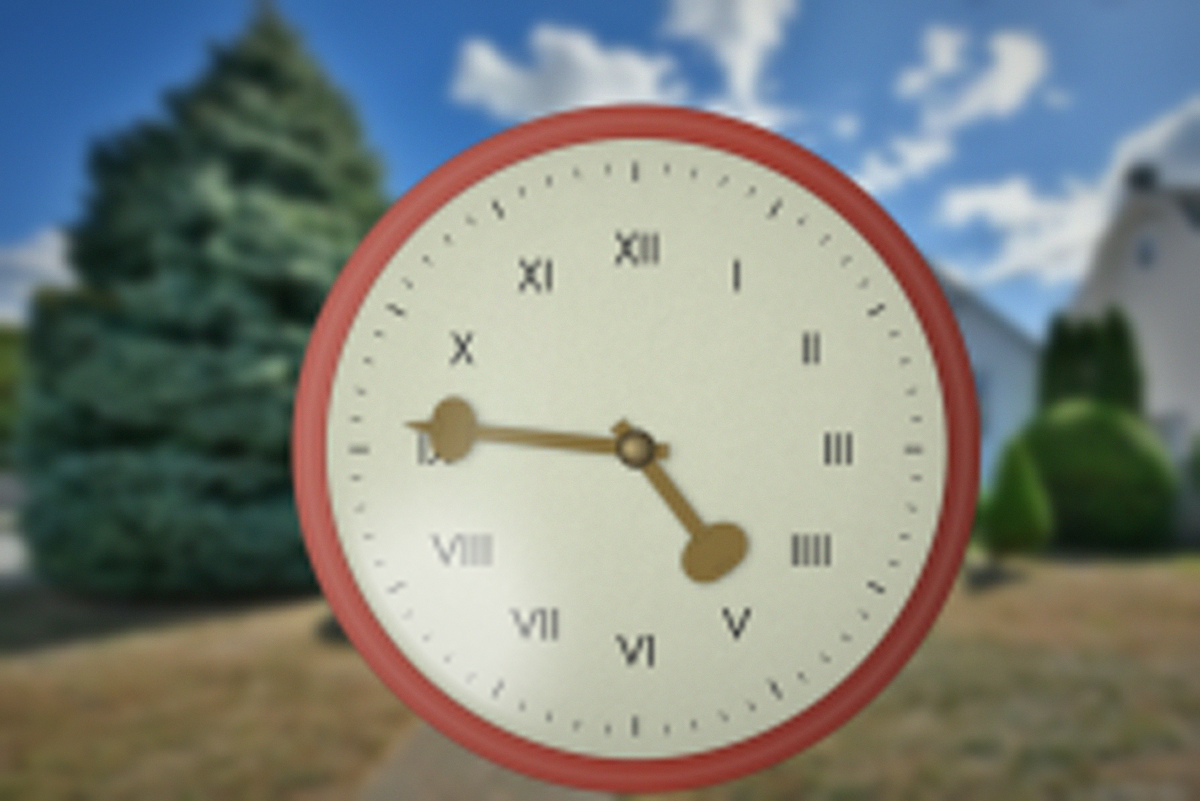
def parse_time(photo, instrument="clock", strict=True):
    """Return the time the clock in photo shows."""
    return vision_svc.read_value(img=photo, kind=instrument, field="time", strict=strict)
4:46
